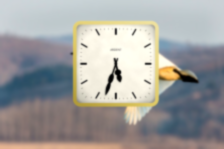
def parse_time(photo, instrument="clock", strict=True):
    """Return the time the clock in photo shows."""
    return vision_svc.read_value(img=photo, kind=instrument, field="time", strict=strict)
5:33
